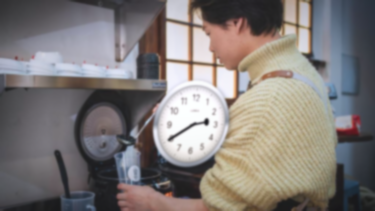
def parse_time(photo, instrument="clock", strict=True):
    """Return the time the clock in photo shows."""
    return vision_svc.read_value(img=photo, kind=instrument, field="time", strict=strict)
2:40
